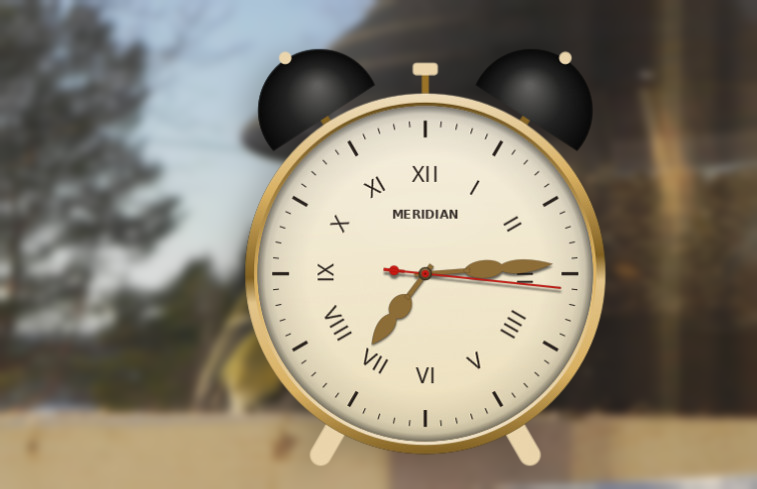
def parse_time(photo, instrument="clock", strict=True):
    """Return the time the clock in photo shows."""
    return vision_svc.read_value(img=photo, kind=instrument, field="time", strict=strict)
7:14:16
